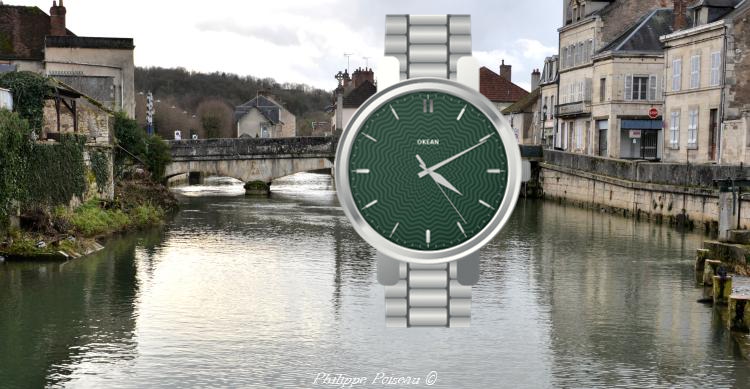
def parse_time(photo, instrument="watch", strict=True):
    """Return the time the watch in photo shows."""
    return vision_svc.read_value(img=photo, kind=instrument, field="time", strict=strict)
4:10:24
